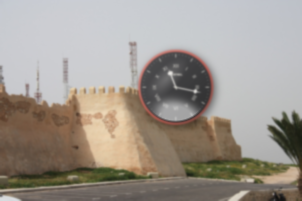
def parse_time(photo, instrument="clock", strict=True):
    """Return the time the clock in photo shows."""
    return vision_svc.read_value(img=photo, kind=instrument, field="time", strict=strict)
11:17
